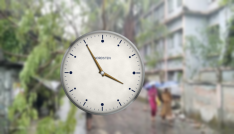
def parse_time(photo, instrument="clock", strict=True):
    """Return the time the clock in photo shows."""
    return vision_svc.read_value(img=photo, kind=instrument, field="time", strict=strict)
3:55
